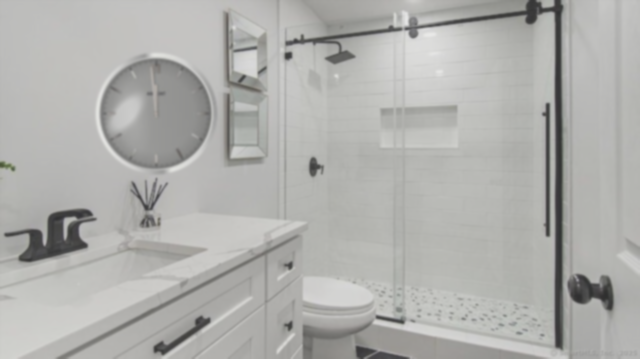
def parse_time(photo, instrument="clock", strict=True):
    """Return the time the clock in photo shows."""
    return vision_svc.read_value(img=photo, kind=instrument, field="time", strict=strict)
11:59
